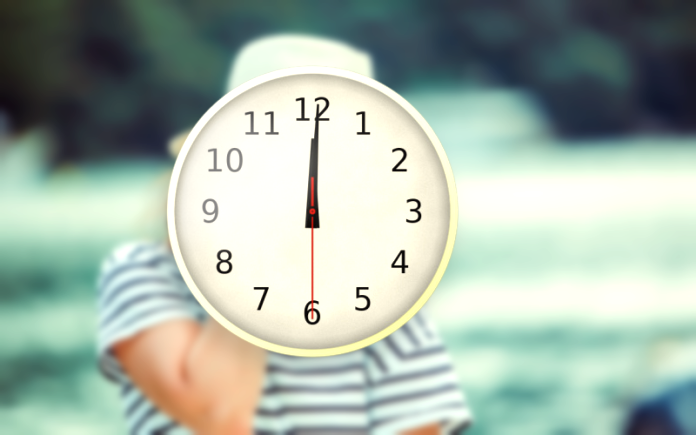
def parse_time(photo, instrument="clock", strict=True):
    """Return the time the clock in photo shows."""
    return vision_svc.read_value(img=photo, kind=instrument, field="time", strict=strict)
12:00:30
